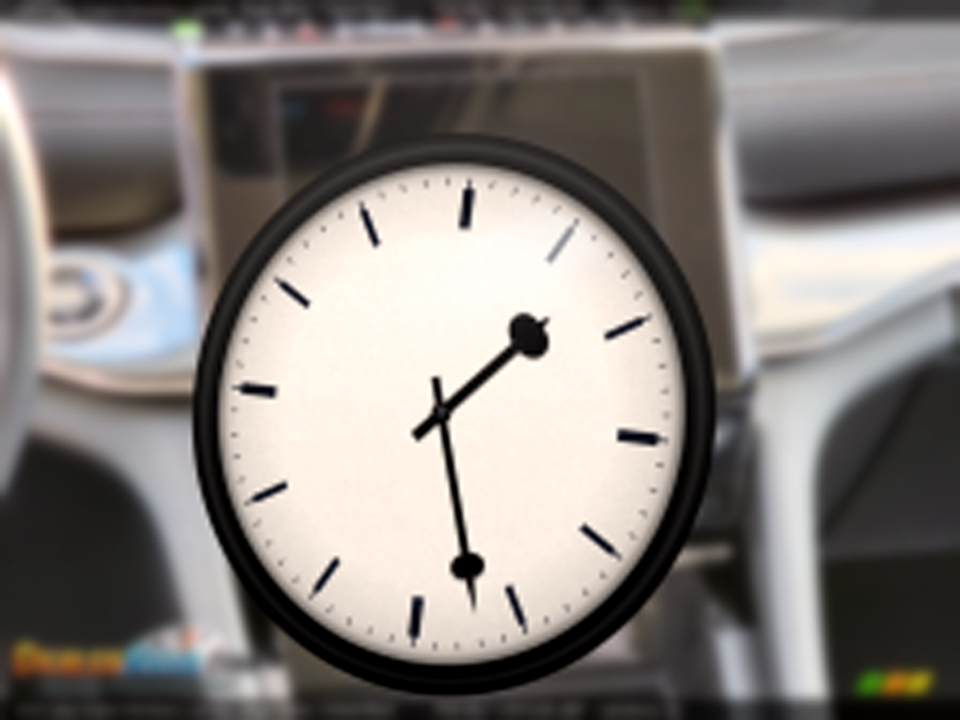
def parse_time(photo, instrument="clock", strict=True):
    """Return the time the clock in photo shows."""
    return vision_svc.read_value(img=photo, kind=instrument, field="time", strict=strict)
1:27
